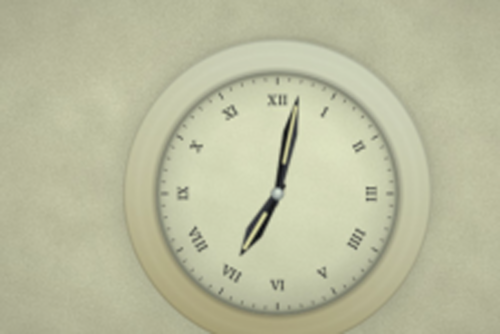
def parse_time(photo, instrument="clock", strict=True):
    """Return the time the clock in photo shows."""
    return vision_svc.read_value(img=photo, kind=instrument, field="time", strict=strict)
7:02
